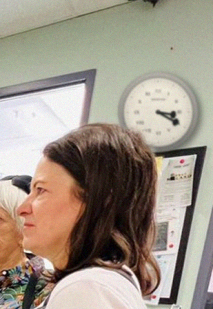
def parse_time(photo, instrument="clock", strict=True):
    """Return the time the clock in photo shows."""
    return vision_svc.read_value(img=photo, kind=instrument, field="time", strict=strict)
3:20
